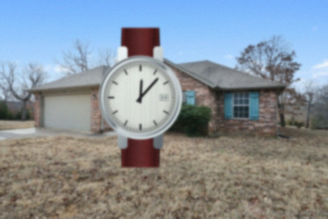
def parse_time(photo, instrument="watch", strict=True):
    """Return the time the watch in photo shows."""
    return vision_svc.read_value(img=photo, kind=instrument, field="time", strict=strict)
12:07
